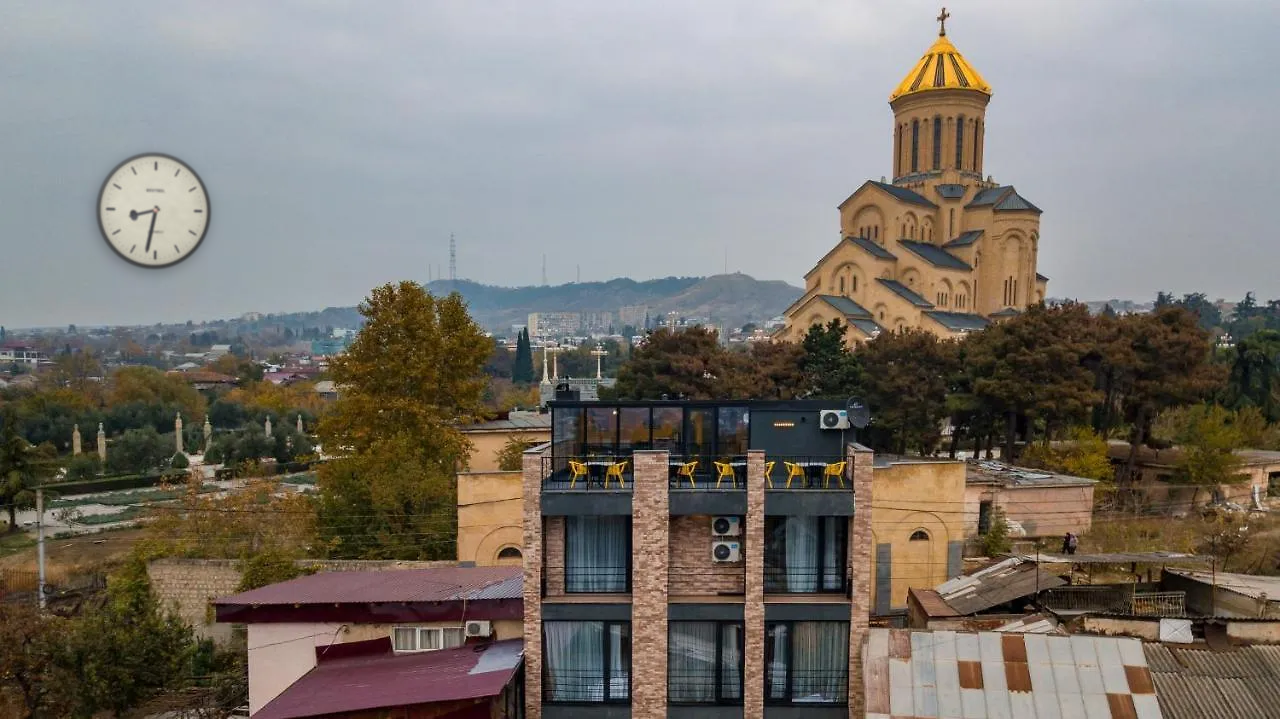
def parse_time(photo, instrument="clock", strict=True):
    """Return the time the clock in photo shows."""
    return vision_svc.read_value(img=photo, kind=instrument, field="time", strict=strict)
8:32
